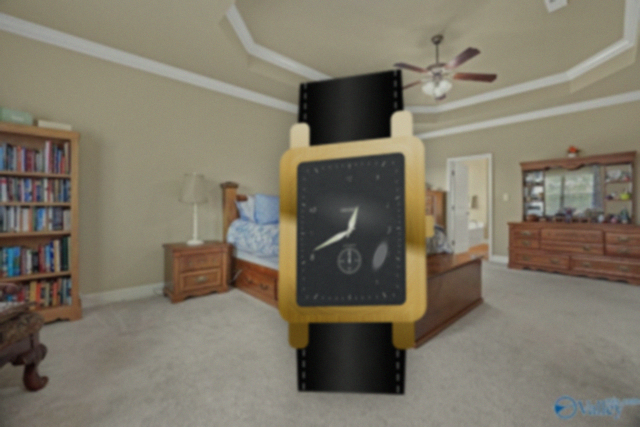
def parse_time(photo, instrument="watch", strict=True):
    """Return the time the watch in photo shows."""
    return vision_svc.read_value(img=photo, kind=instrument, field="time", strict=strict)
12:41
